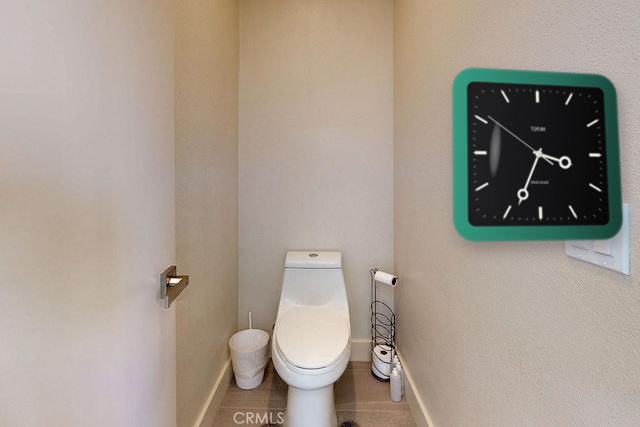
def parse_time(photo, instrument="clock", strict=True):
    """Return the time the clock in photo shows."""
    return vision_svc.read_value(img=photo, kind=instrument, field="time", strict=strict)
3:33:51
